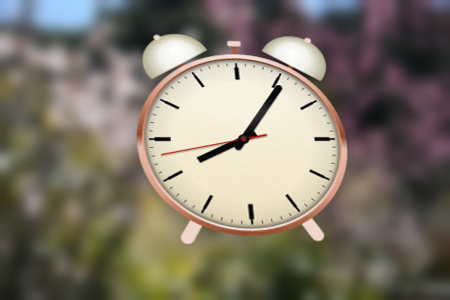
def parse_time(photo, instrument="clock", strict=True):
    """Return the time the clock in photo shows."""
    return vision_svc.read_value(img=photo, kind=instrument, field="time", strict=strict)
8:05:43
